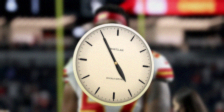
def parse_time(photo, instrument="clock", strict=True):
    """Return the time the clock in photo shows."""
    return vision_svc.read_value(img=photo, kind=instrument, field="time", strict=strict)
4:55
